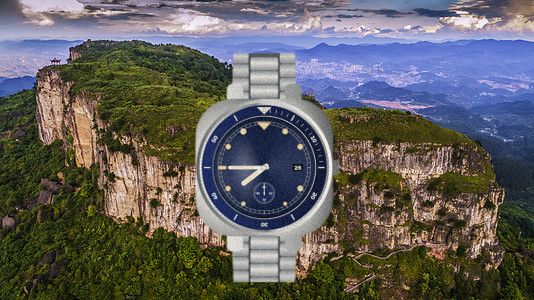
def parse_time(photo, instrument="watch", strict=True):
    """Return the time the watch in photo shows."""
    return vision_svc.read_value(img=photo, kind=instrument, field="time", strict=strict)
7:45
